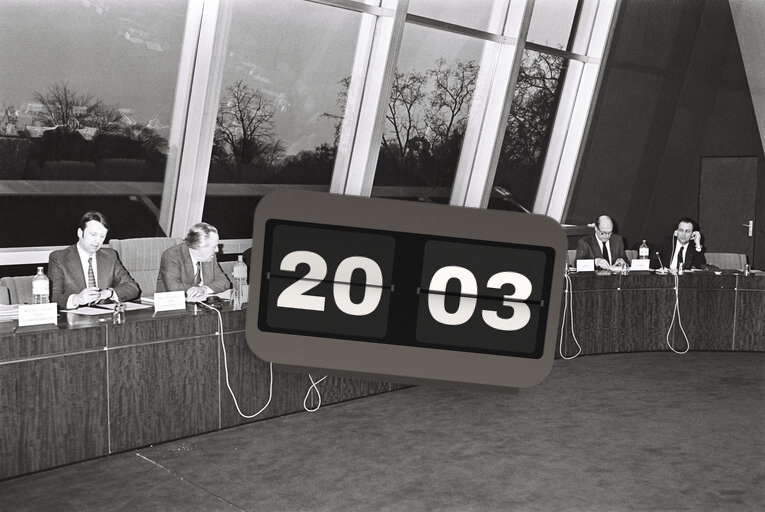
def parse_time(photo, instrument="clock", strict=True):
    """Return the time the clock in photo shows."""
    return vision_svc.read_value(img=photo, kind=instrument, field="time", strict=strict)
20:03
